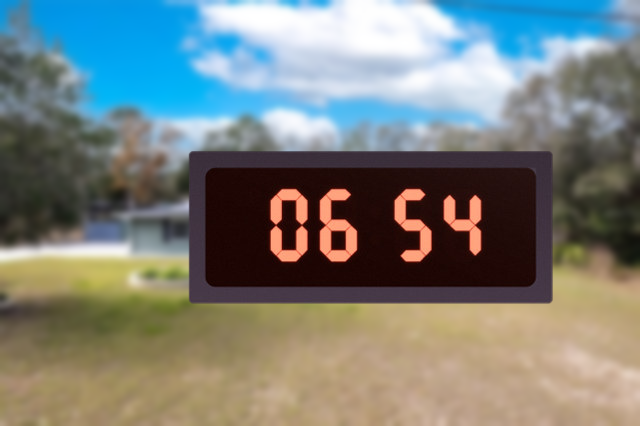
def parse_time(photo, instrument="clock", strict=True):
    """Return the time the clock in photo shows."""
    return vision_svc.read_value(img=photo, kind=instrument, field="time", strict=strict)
6:54
